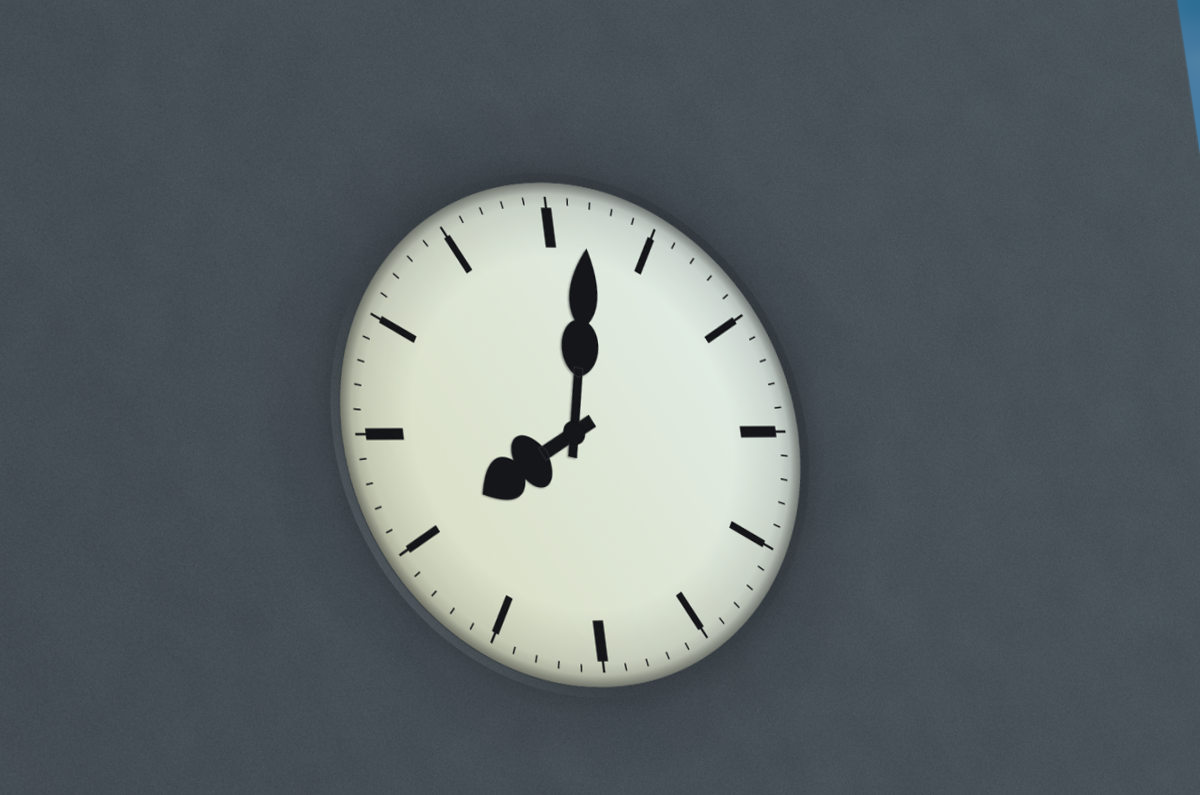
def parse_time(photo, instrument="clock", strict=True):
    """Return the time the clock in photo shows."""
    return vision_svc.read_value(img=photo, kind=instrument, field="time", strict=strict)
8:02
